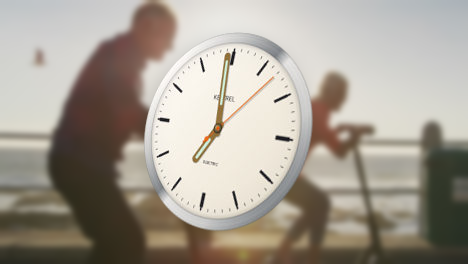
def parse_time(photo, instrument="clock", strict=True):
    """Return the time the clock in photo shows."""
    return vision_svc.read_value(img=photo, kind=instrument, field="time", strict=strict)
6:59:07
